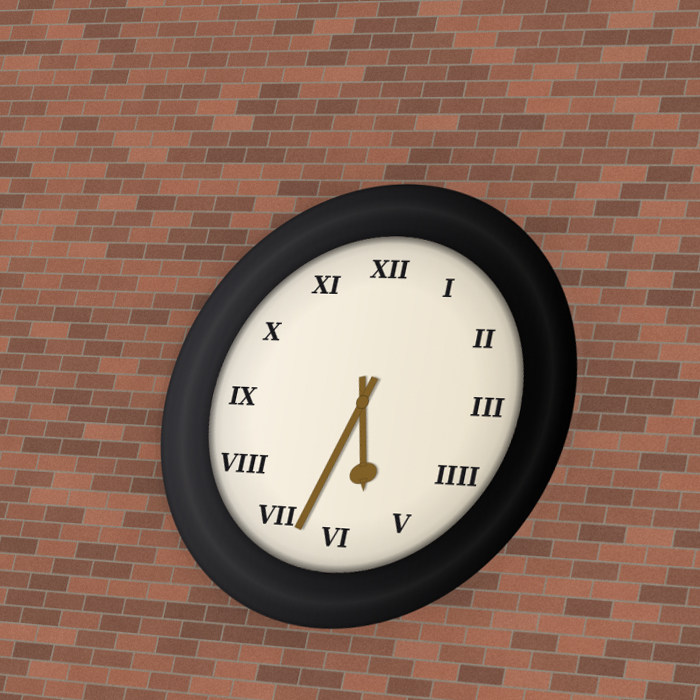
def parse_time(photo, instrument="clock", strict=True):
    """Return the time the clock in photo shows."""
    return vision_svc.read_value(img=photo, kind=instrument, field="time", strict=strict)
5:33
